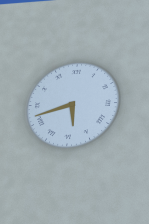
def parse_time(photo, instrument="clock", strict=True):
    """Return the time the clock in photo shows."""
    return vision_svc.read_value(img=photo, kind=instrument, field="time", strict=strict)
5:42
